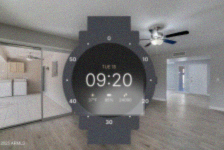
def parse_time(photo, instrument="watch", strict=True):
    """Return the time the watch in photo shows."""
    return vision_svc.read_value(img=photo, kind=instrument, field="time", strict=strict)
9:20
